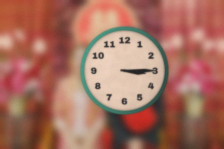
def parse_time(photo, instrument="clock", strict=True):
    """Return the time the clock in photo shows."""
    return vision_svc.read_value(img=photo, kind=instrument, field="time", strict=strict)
3:15
